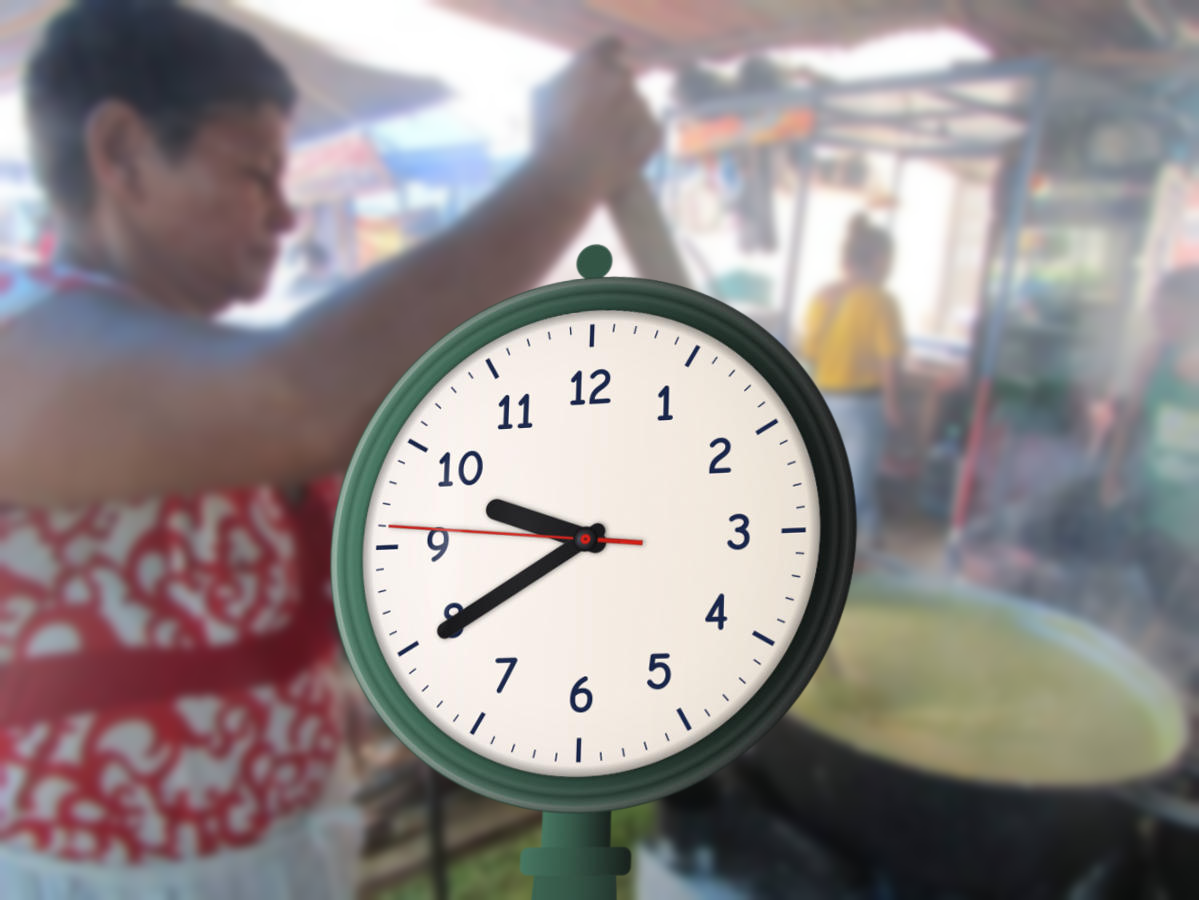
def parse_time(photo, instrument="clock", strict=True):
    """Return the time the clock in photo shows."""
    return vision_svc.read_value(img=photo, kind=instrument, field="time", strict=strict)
9:39:46
